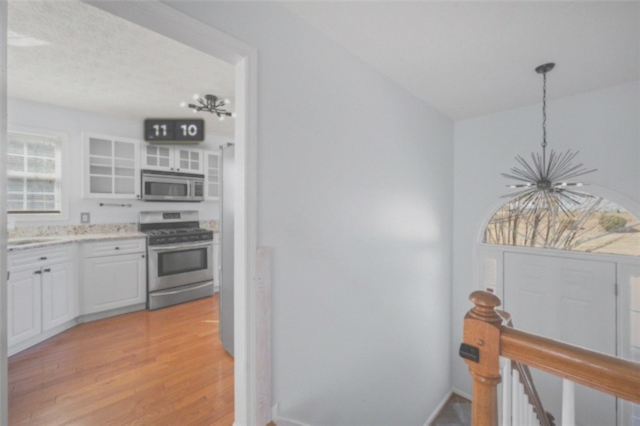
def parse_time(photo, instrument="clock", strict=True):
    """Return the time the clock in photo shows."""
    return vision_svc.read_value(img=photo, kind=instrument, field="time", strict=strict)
11:10
